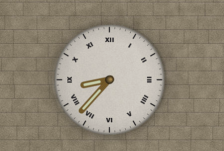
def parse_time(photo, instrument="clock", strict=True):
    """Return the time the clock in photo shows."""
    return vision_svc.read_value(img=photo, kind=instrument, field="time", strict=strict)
8:37
